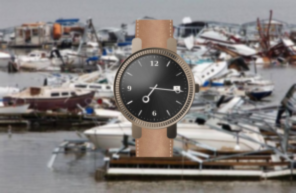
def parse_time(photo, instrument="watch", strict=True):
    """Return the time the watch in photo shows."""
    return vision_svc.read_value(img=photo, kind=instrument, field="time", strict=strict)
7:16
